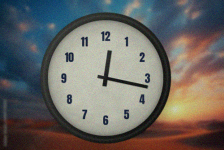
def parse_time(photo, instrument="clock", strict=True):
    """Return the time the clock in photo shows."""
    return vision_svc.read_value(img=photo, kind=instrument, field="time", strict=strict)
12:17
